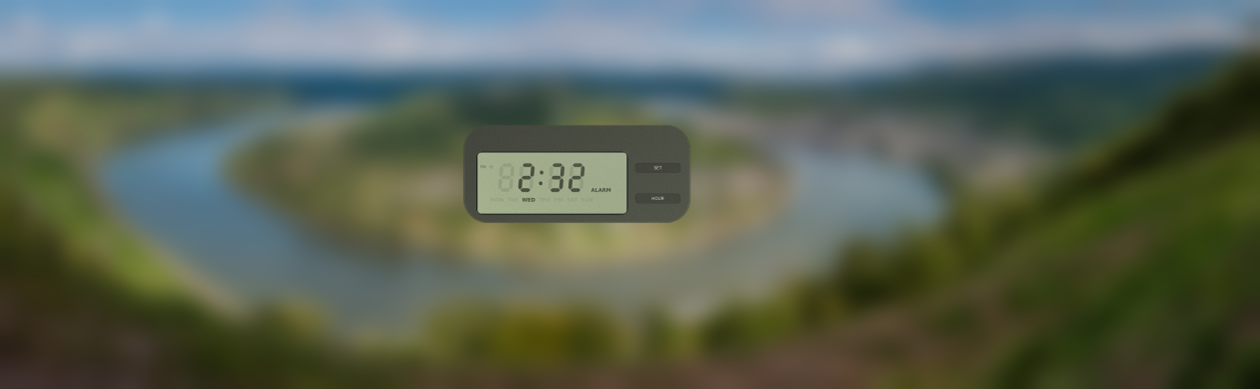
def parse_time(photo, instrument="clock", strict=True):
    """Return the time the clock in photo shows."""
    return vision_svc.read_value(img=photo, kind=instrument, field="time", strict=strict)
2:32
